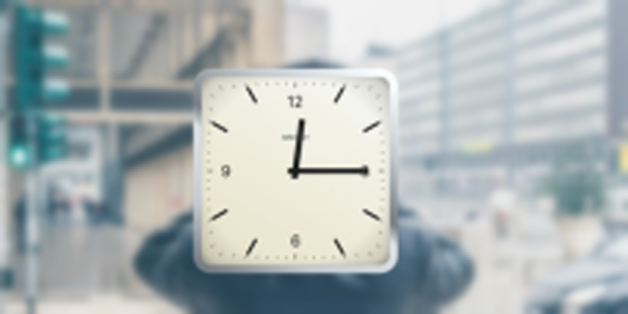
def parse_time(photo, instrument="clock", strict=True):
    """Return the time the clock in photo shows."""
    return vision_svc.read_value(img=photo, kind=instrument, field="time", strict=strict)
12:15
